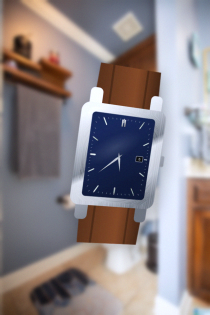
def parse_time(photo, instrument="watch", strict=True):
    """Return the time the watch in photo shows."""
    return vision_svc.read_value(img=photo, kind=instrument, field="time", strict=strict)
5:38
